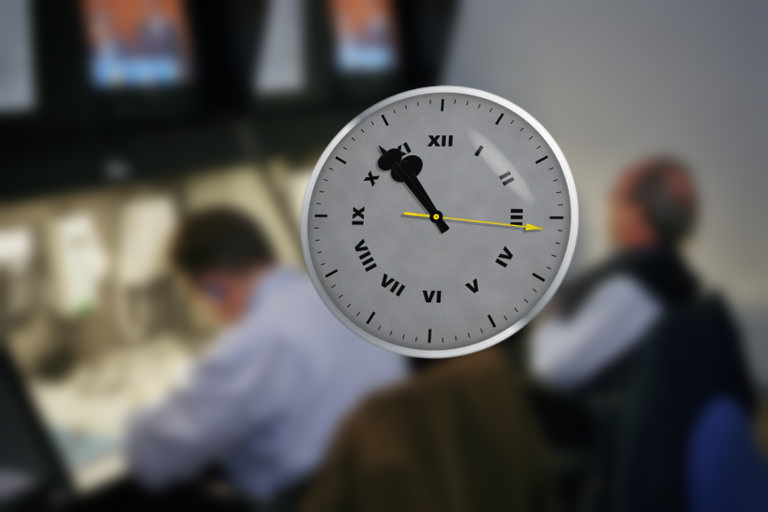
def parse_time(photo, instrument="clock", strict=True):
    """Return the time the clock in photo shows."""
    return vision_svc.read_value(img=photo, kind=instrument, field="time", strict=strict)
10:53:16
